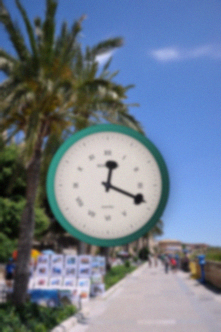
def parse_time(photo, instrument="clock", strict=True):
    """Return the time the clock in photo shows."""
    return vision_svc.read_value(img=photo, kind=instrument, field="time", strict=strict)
12:19
